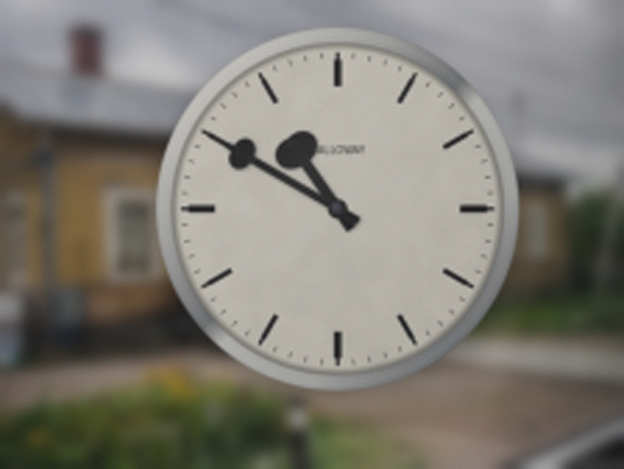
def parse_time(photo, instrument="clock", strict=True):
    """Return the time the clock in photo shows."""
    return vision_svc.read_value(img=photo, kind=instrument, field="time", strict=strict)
10:50
